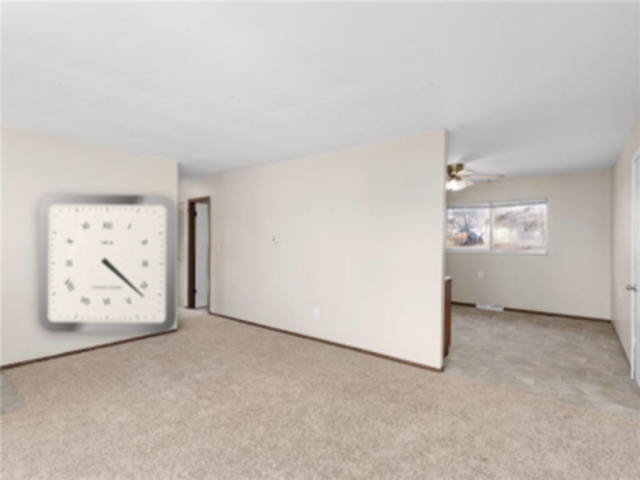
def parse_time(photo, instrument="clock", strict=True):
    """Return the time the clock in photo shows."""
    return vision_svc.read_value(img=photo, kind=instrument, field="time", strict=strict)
4:22
